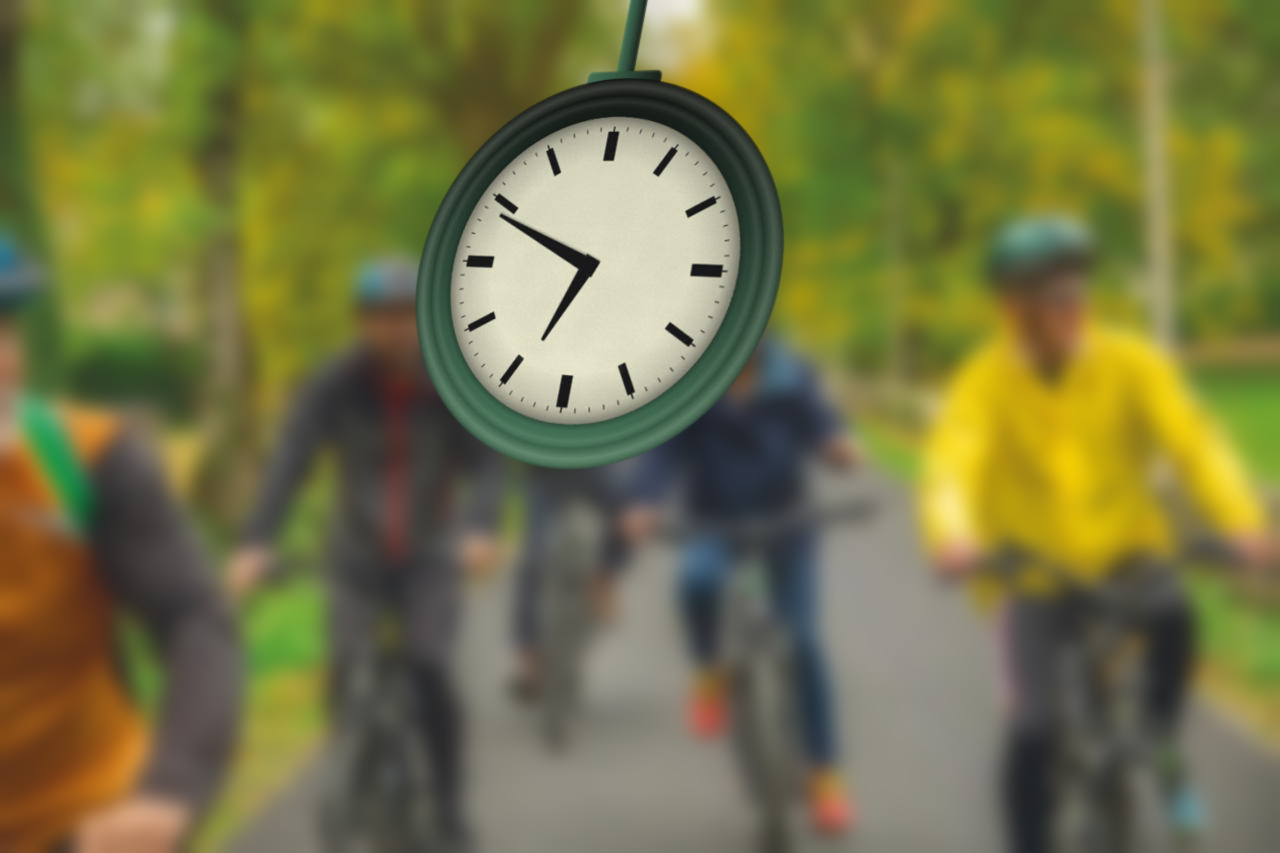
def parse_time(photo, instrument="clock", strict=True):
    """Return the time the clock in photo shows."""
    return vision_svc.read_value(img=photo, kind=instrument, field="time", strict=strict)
6:49
